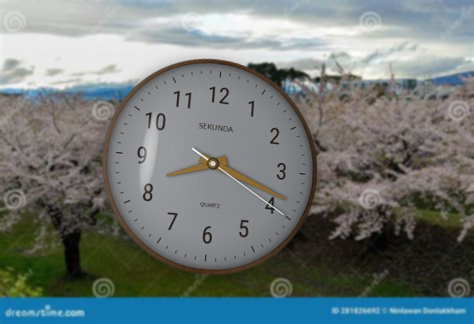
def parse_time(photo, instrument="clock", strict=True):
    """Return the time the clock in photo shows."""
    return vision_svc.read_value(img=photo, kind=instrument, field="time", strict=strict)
8:18:20
